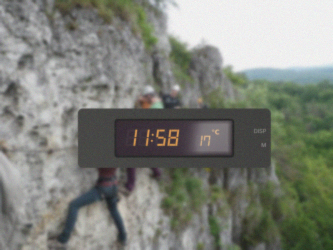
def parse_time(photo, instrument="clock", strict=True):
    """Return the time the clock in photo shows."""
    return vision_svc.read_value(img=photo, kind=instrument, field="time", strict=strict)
11:58
